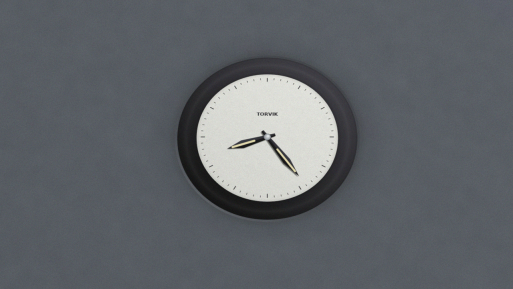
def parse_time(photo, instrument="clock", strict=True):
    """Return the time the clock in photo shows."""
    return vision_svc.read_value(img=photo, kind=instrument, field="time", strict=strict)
8:24
